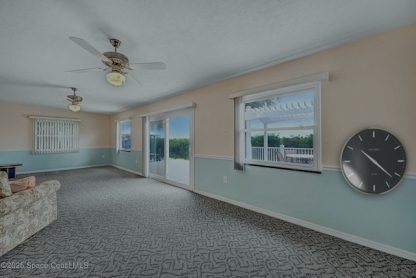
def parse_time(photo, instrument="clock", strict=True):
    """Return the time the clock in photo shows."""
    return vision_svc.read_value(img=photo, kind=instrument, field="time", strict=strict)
10:22
